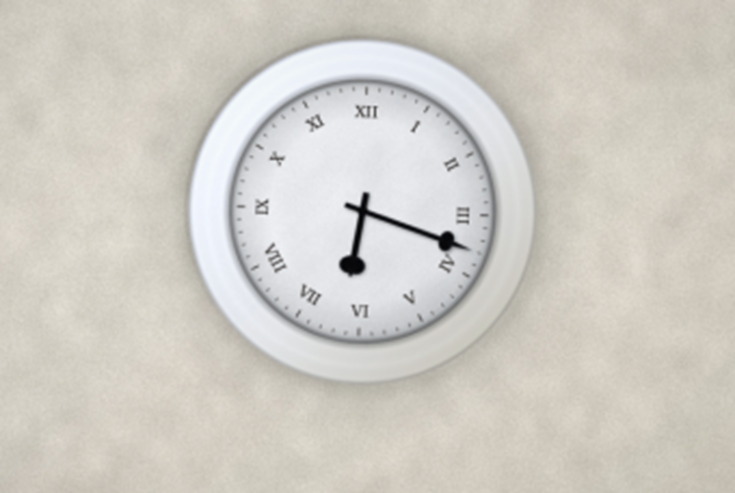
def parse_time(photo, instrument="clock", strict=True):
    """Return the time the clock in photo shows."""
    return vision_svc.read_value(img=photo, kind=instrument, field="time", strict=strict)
6:18
